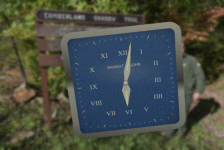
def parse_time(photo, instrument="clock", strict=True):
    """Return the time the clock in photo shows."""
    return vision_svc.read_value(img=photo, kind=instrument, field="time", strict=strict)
6:02
